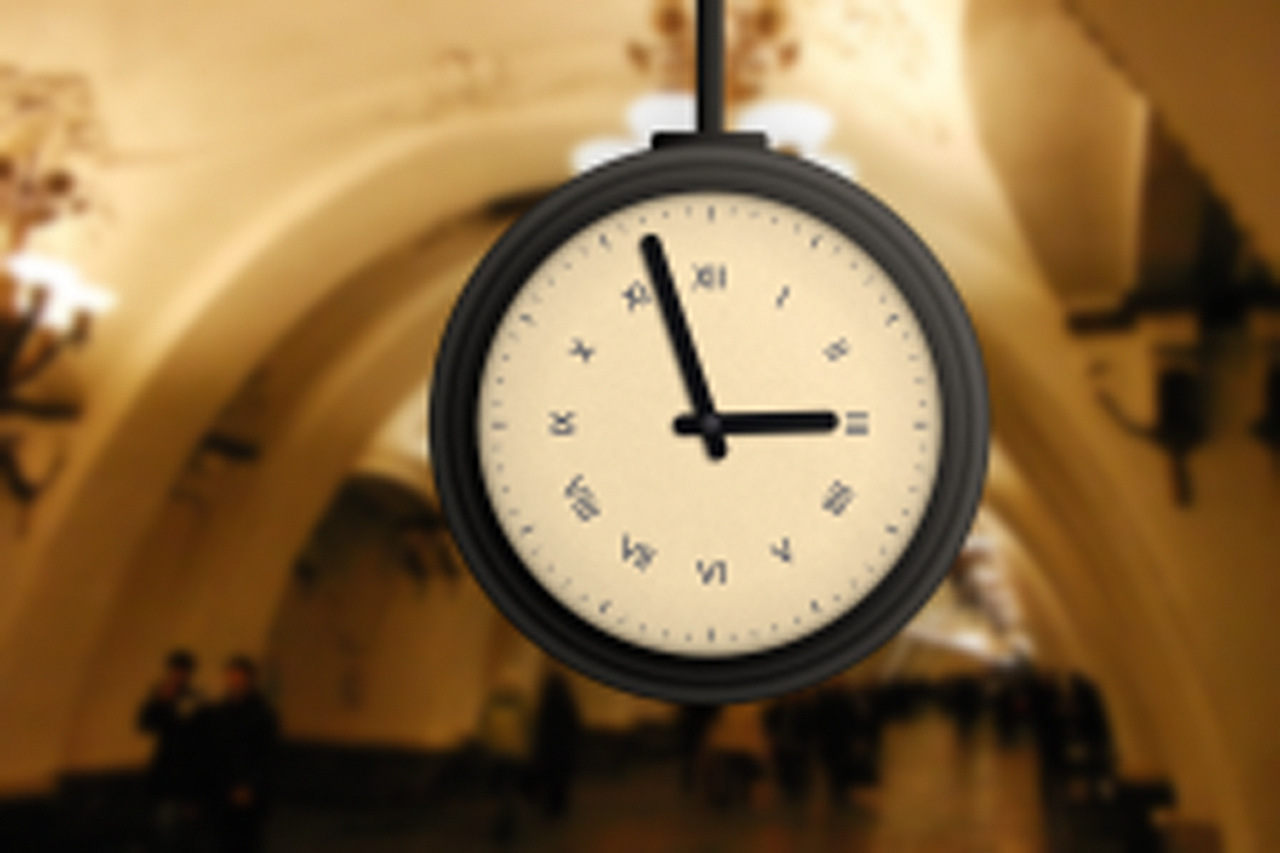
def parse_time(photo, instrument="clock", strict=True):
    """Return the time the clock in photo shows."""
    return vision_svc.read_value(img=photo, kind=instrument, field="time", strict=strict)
2:57
